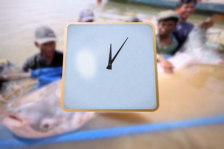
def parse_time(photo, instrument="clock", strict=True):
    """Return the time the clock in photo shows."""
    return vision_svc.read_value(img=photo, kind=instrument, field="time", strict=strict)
12:05
